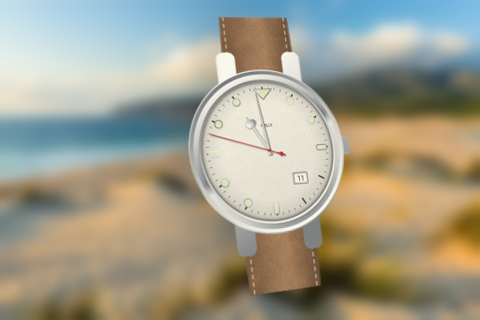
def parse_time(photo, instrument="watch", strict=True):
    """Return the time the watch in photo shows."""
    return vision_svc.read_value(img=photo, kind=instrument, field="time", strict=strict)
10:58:48
